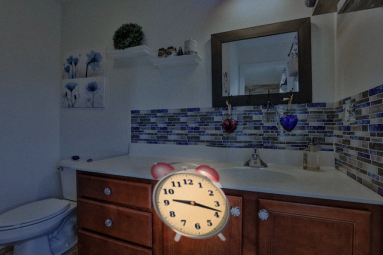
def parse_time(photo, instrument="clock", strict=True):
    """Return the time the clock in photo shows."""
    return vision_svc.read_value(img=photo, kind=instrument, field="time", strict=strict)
9:18
